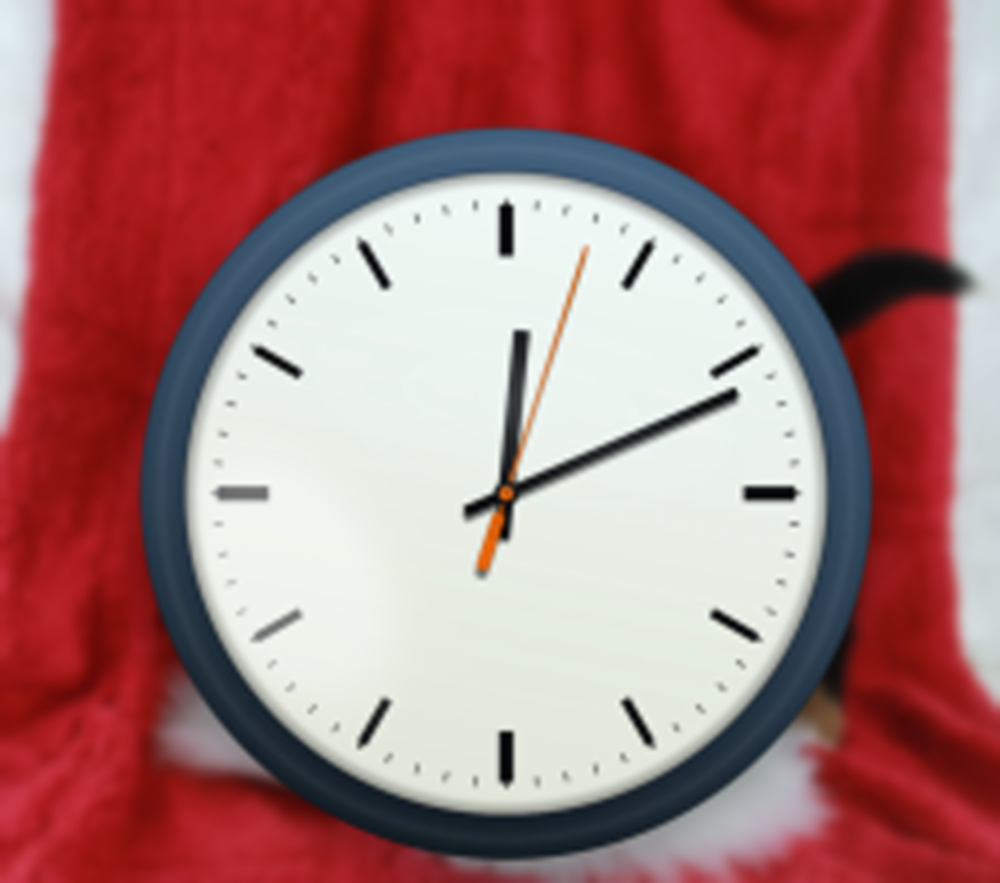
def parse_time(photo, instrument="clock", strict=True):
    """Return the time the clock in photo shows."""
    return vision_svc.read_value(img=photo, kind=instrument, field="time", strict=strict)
12:11:03
